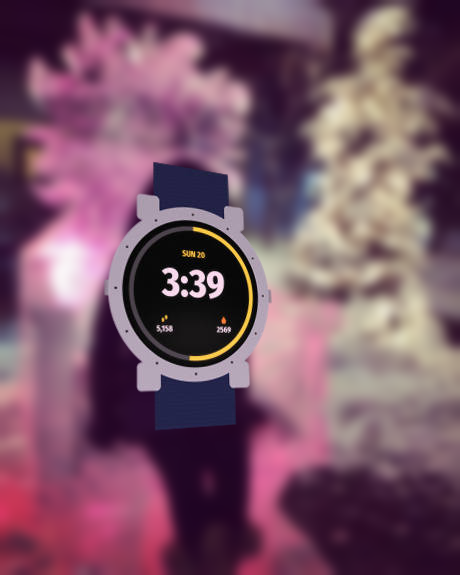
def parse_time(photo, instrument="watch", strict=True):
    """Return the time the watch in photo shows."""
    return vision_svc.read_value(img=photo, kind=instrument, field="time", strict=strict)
3:39
